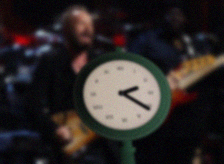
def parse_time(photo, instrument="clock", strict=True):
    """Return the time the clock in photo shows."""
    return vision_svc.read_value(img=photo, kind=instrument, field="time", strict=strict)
2:21
